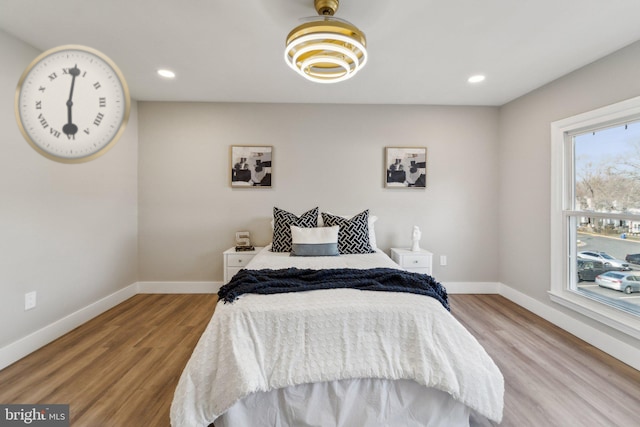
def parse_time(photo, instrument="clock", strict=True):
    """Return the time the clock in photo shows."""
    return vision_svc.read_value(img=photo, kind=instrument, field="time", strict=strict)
6:02
